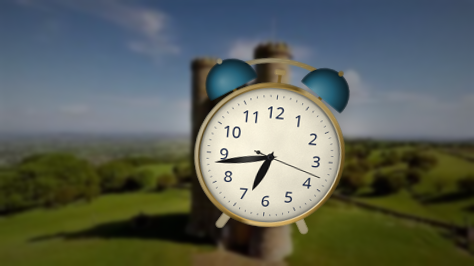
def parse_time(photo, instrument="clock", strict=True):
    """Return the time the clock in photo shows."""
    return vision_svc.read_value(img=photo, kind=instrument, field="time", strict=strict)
6:43:18
